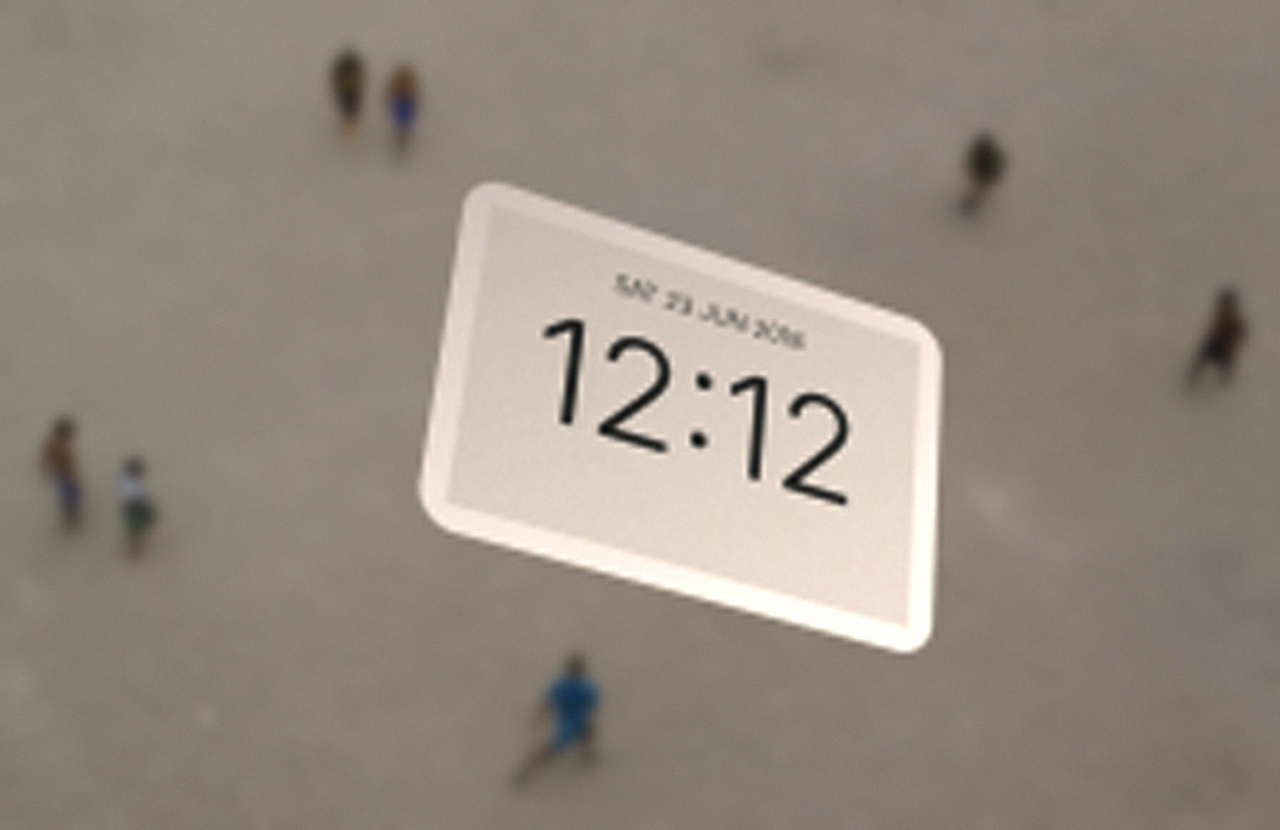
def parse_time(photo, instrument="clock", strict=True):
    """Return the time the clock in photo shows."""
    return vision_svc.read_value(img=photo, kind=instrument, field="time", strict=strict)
12:12
